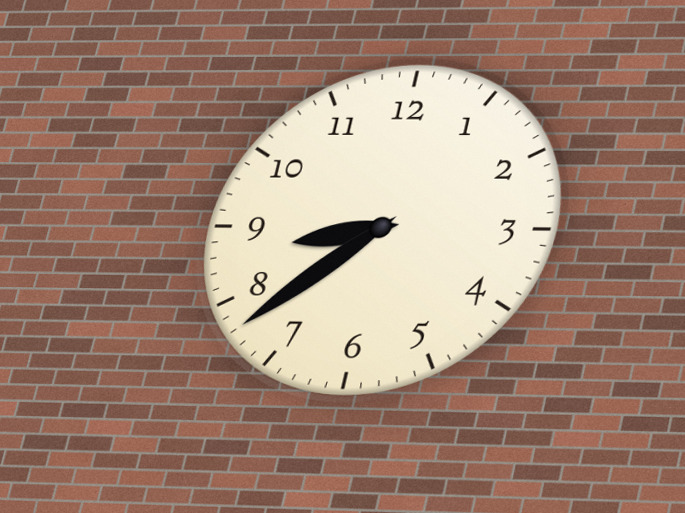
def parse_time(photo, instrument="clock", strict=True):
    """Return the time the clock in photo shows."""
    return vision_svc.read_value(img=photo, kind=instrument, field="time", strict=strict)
8:38
